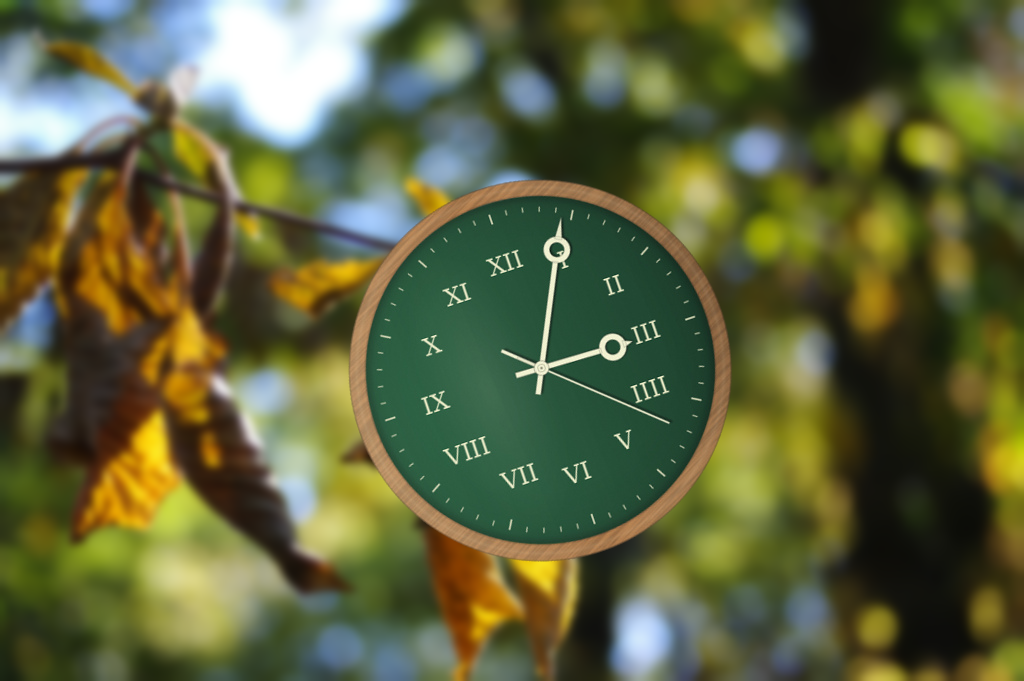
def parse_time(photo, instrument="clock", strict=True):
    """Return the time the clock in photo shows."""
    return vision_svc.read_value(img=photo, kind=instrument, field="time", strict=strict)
3:04:22
